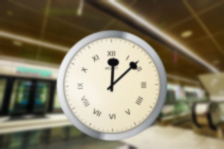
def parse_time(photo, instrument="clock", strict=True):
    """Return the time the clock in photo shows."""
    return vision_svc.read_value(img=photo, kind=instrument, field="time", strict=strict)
12:08
